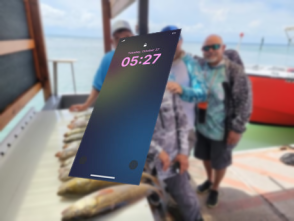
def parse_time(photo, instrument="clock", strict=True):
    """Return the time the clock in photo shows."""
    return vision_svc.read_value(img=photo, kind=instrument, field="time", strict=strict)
5:27
